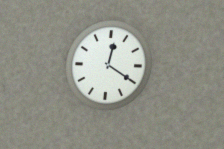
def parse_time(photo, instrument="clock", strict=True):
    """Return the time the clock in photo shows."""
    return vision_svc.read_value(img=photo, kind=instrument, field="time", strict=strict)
12:20
